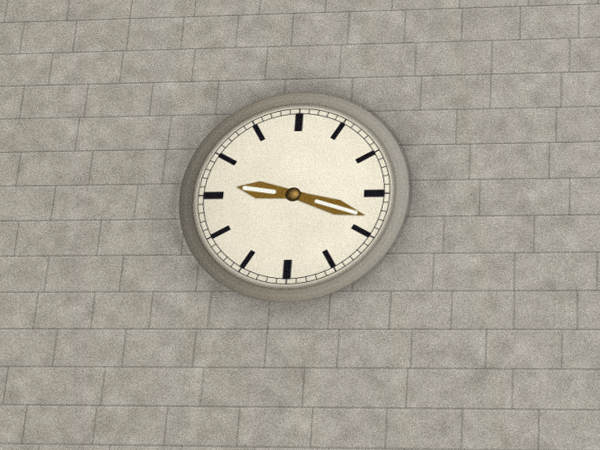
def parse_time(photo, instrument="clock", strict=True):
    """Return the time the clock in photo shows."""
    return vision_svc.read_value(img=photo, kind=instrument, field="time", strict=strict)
9:18
